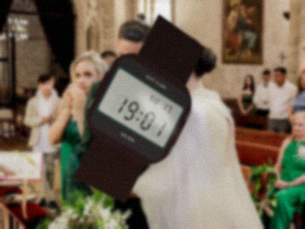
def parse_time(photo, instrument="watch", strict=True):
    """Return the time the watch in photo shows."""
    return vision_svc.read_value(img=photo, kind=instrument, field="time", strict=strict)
19:01
